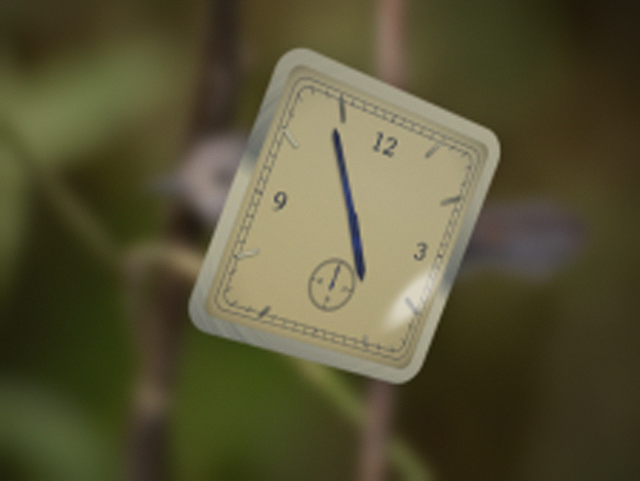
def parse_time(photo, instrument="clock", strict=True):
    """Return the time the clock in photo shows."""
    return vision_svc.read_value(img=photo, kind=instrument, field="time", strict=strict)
4:54
